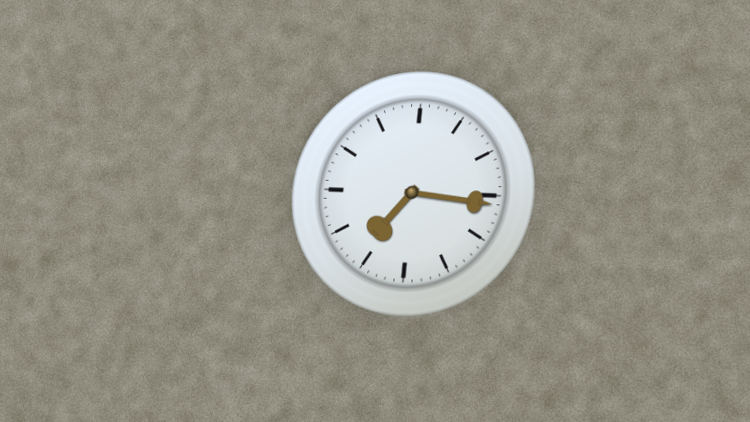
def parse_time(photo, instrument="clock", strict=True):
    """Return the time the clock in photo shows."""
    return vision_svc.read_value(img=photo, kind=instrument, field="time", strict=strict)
7:16
